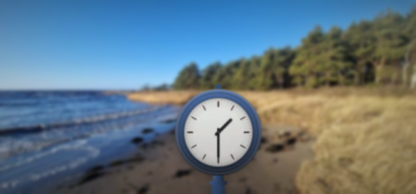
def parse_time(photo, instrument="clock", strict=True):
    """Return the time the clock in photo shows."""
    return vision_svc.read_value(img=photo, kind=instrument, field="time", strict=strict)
1:30
